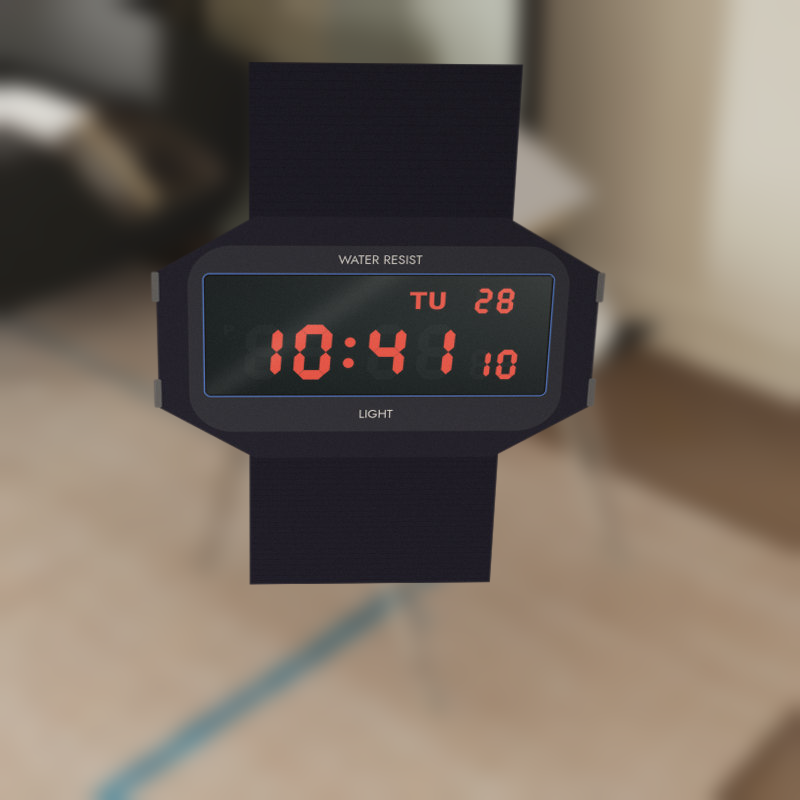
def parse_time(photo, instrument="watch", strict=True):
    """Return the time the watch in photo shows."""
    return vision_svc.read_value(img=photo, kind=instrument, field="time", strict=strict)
10:41:10
